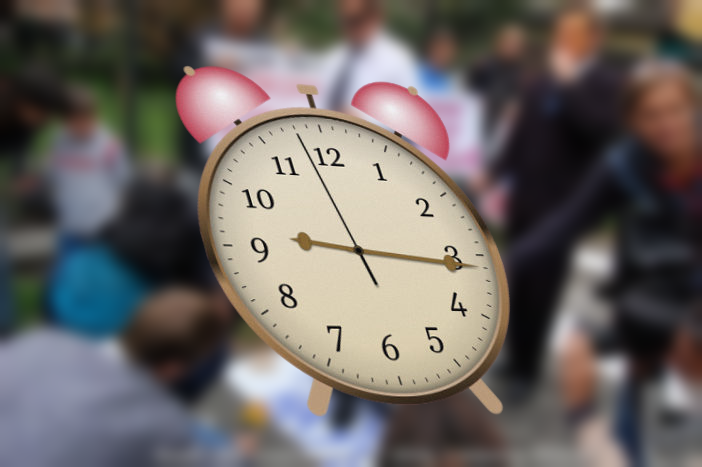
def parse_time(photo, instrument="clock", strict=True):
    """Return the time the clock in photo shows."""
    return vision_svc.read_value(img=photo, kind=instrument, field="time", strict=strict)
9:15:58
